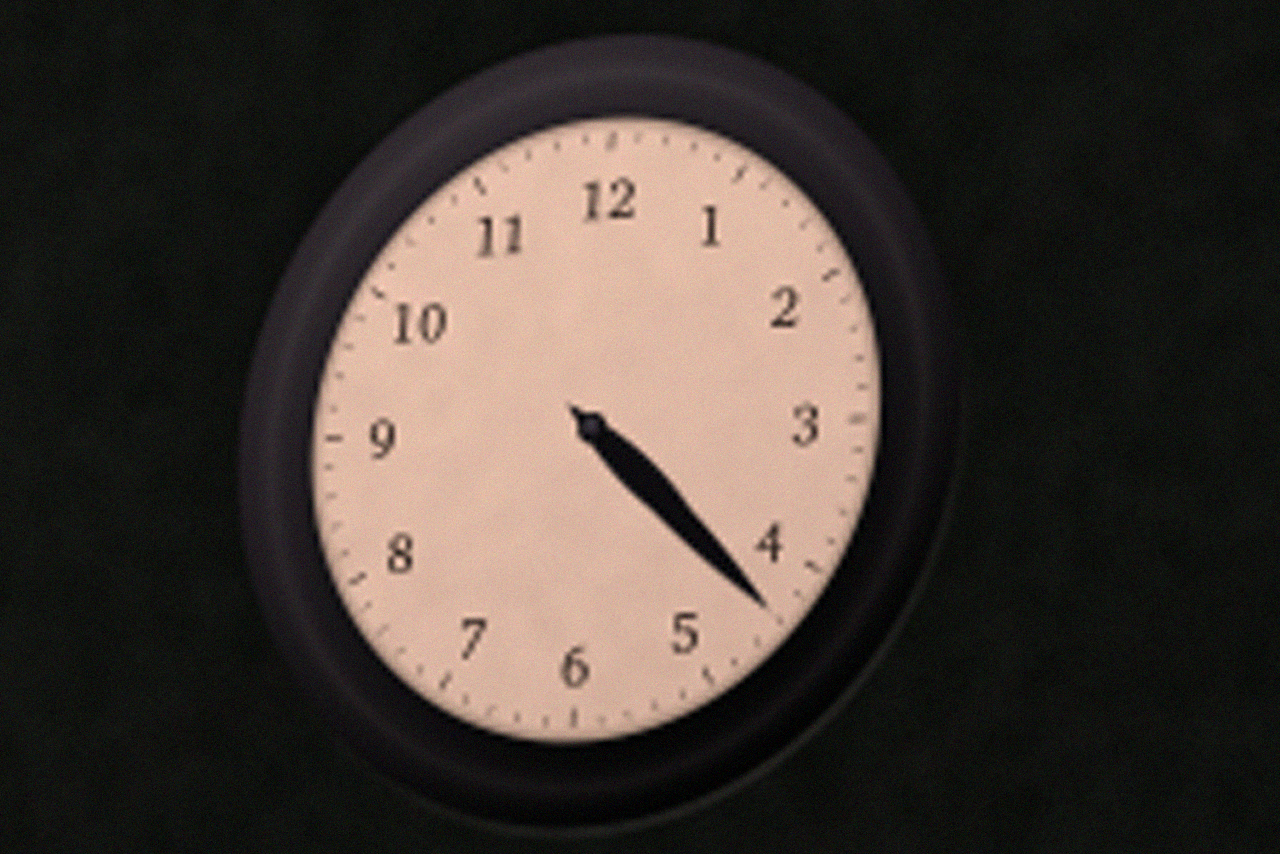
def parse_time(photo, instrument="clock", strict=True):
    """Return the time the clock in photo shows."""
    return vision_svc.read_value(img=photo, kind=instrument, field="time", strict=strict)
4:22
